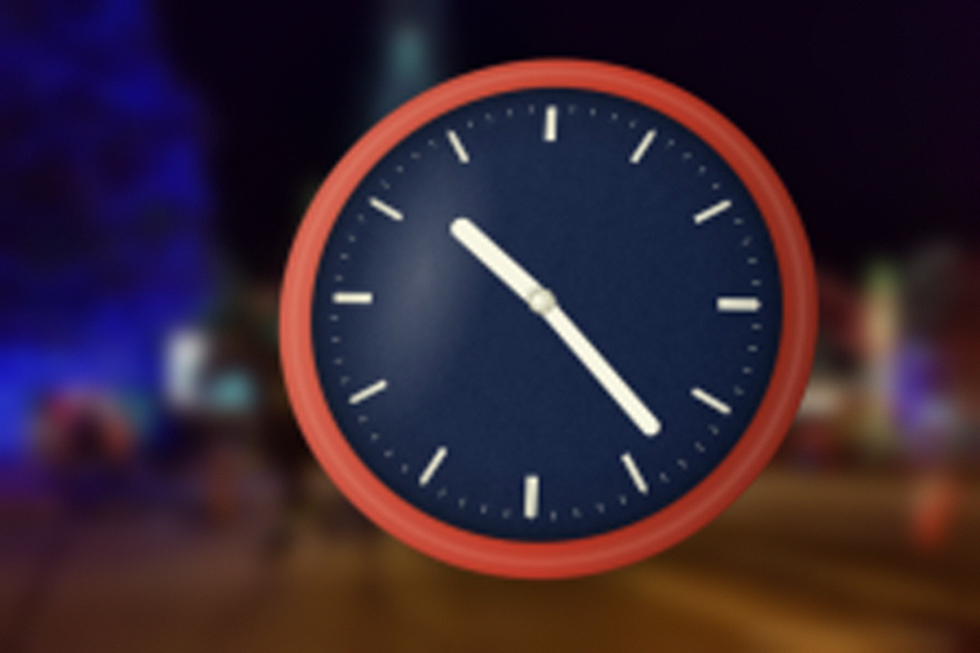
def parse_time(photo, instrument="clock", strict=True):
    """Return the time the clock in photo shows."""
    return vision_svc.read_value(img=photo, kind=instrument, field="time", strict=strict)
10:23
